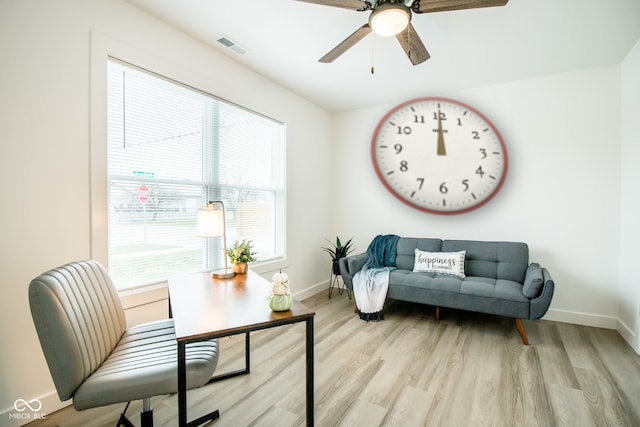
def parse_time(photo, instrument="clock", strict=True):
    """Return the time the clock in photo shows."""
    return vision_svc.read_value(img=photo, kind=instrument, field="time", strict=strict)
12:00
